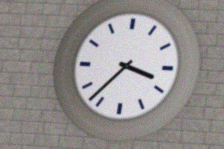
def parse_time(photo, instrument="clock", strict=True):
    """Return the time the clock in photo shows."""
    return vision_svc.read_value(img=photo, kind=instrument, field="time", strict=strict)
3:37
